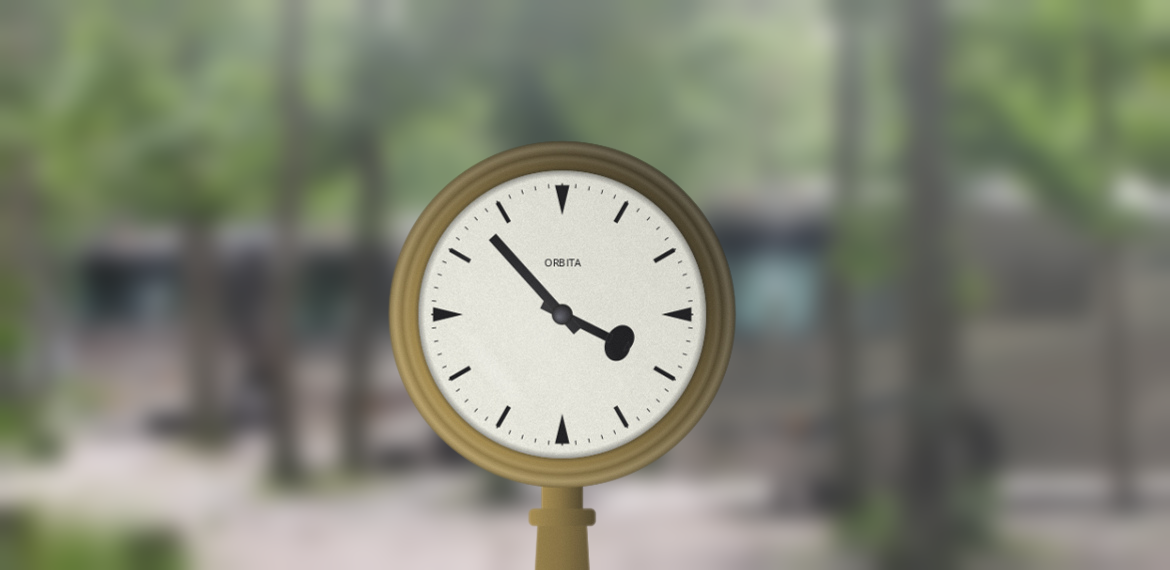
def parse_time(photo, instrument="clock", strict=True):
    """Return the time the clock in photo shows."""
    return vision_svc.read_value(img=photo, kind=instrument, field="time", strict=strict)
3:53
